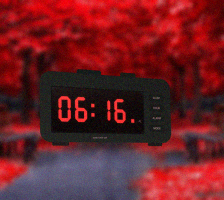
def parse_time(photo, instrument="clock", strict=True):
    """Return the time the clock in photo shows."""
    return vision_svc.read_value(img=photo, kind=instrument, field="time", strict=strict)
6:16
